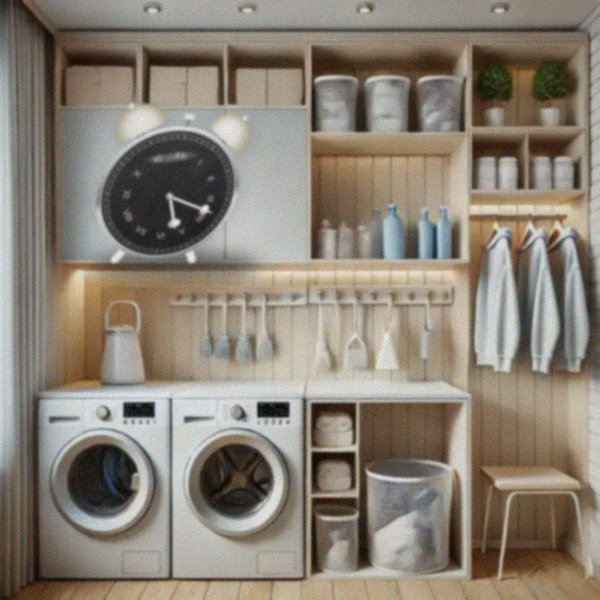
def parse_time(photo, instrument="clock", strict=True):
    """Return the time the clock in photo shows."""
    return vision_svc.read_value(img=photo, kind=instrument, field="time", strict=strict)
5:18
